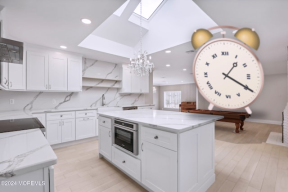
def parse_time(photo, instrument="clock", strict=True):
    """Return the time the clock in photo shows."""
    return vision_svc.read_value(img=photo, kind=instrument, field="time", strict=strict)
1:20
